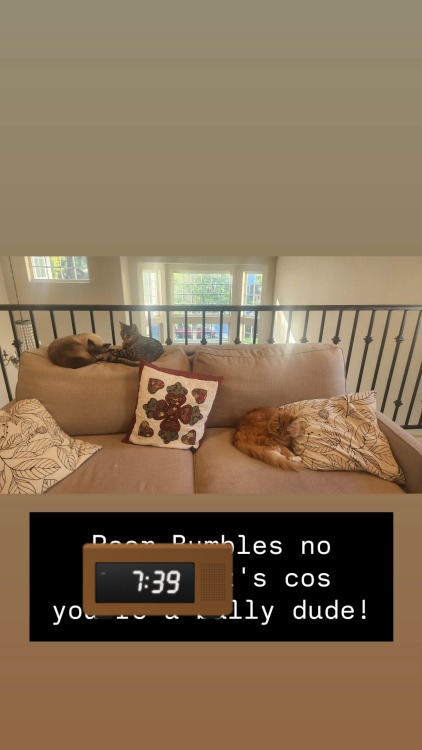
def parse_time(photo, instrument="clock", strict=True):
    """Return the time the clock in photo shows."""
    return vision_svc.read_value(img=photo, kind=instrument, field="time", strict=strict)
7:39
